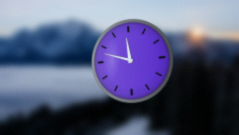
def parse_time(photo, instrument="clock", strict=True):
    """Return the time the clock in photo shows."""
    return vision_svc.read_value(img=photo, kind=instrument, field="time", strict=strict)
11:48
